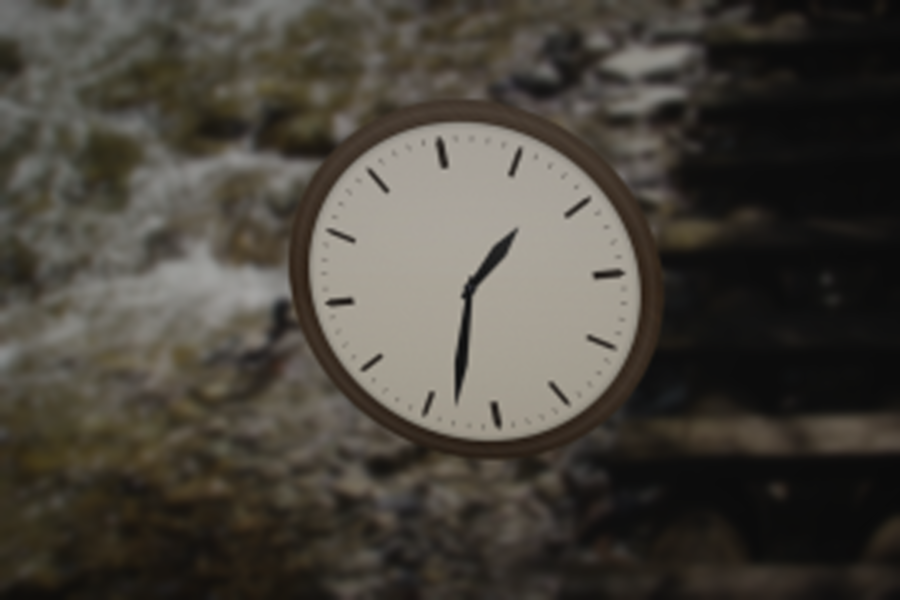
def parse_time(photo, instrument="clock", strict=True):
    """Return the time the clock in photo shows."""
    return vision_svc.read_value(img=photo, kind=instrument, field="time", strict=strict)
1:33
